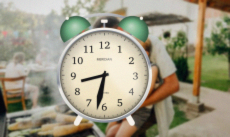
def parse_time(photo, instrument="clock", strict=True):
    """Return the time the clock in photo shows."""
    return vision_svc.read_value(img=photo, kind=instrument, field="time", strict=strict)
8:32
